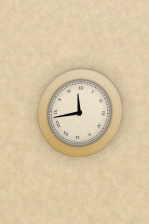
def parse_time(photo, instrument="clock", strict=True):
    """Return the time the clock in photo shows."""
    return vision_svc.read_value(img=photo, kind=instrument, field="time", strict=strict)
11:43
